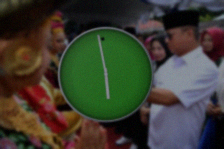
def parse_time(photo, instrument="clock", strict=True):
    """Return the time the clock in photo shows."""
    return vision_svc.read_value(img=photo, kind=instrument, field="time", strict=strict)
5:59
